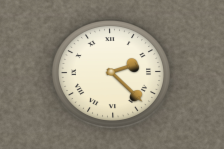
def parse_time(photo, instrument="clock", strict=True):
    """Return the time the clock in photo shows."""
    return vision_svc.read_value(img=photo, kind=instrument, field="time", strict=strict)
2:23
